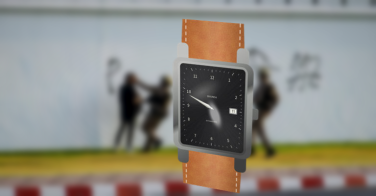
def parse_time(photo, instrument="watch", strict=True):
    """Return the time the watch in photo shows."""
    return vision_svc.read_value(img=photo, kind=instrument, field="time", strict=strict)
9:49
